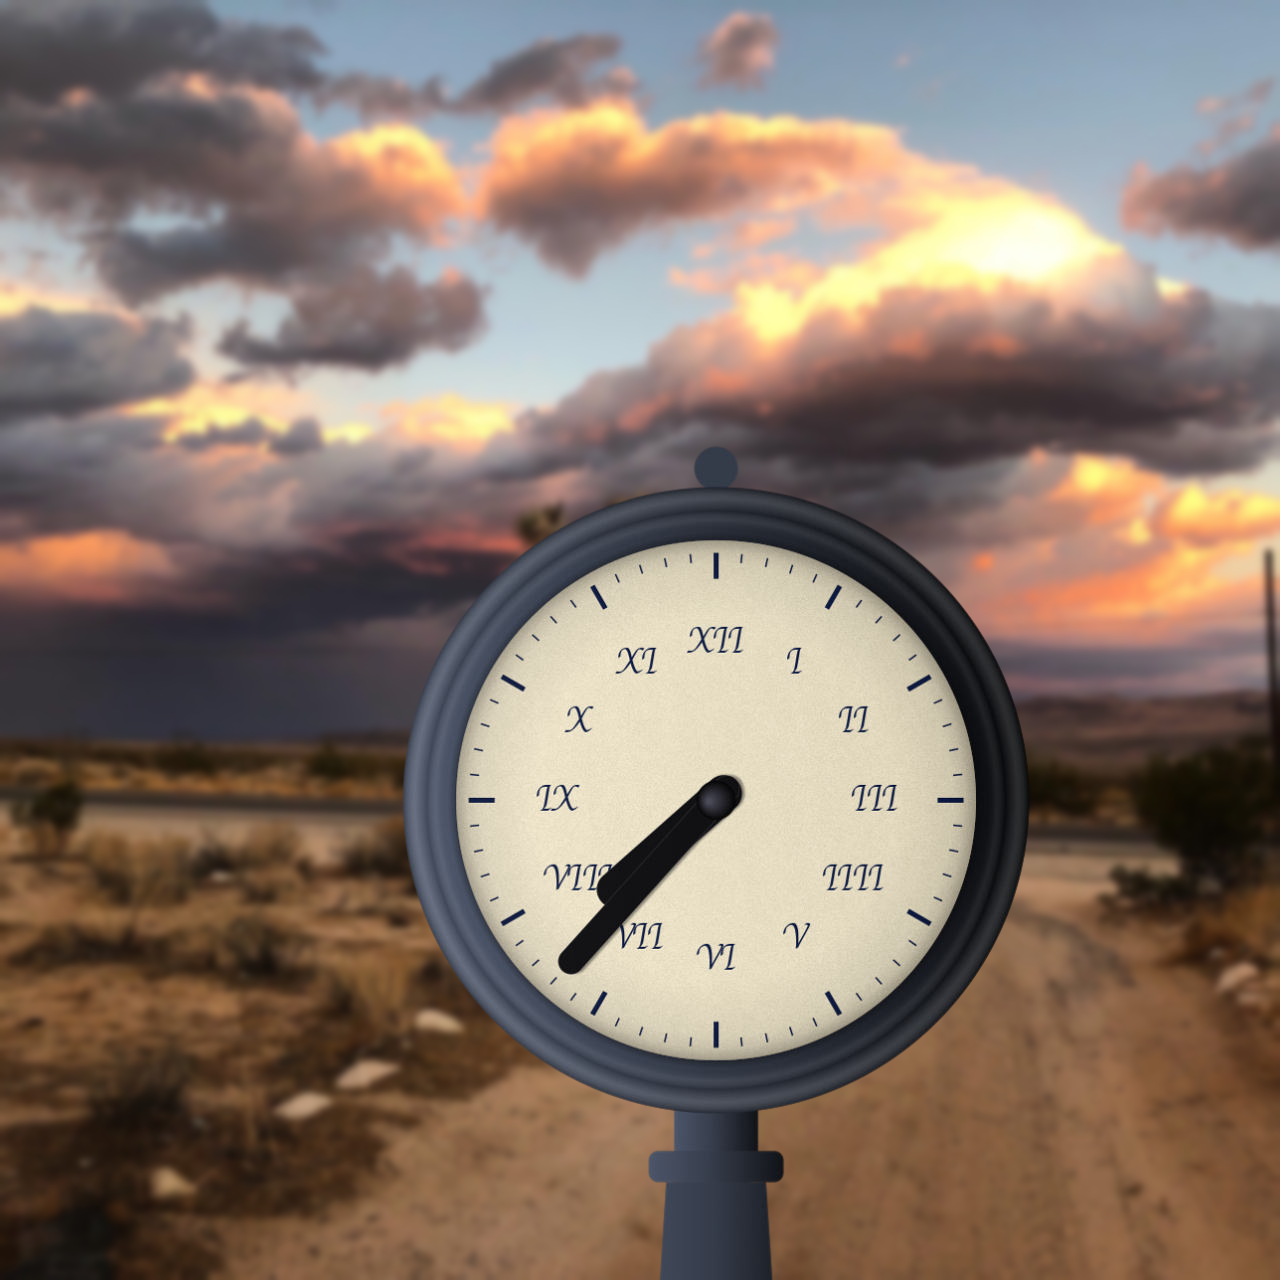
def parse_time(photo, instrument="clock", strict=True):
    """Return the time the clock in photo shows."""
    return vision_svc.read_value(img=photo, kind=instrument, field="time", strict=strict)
7:37
